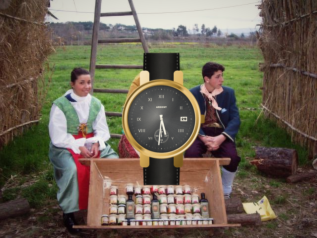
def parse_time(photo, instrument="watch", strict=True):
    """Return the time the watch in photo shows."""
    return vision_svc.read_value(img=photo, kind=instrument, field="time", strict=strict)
5:31
